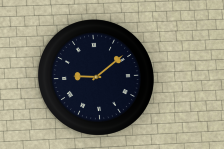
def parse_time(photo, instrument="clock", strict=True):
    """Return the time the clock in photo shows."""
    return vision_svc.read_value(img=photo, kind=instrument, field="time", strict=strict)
9:09
